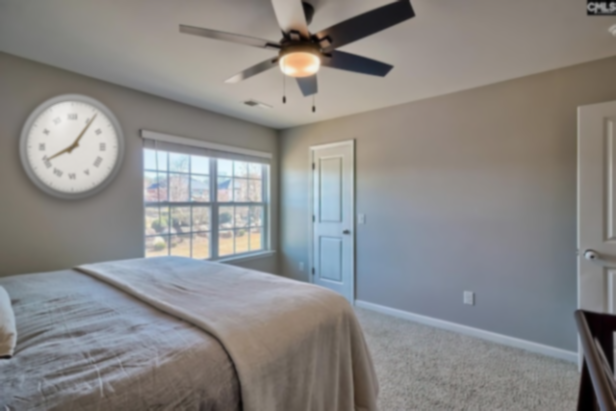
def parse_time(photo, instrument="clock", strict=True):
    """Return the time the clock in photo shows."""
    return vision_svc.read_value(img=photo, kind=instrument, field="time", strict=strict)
8:06
